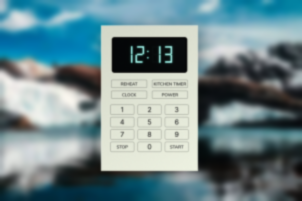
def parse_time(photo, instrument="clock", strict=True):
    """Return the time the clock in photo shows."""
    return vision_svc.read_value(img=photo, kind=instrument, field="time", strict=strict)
12:13
